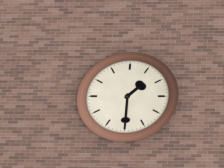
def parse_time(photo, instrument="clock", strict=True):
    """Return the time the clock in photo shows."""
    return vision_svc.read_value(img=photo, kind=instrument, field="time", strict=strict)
1:30
